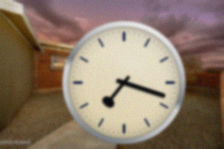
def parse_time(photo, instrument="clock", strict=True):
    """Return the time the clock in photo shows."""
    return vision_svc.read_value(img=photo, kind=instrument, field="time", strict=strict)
7:18
